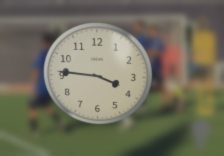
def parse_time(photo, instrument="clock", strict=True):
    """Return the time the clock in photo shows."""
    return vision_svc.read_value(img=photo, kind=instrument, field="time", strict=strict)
3:46
